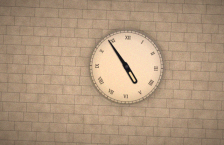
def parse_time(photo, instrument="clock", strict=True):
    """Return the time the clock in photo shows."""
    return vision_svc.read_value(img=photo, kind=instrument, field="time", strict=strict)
4:54
